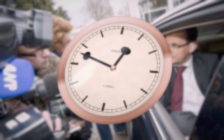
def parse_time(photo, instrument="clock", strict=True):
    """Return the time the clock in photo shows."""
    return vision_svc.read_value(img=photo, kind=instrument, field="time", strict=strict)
12:48
